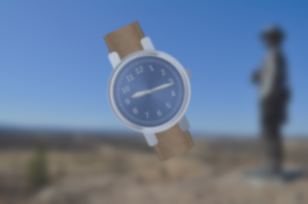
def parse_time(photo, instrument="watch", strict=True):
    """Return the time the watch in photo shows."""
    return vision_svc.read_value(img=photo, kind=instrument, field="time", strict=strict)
9:16
